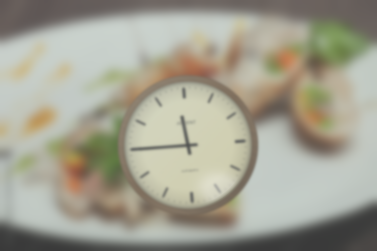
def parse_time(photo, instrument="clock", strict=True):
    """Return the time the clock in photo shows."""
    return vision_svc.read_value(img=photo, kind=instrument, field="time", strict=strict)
11:45
